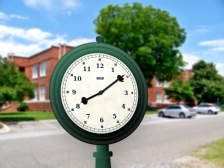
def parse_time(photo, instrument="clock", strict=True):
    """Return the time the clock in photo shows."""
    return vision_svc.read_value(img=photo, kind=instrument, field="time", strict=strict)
8:09
